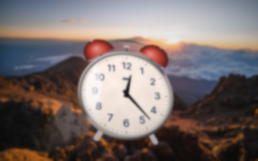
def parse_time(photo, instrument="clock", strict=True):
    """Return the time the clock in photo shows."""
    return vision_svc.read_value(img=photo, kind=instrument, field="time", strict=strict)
12:23
